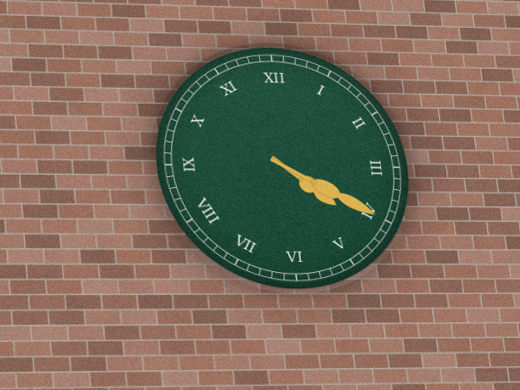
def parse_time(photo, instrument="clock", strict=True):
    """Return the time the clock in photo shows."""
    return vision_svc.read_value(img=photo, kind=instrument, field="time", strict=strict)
4:20
